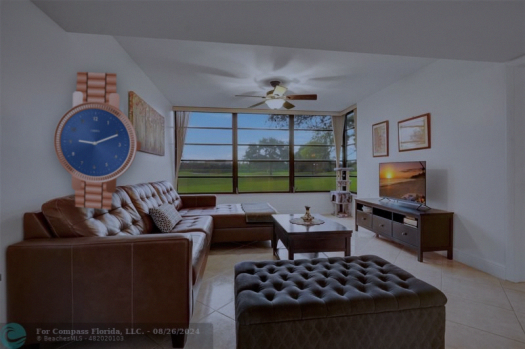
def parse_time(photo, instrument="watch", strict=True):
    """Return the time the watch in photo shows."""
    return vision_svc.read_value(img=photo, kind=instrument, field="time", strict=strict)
9:11
